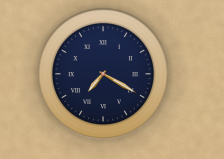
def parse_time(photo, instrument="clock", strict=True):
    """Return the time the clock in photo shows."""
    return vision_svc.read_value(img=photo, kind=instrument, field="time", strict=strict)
7:20
